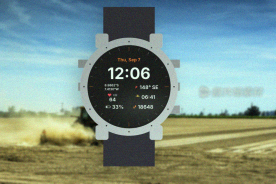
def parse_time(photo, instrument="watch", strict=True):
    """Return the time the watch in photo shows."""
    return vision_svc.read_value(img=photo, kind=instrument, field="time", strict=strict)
12:06
